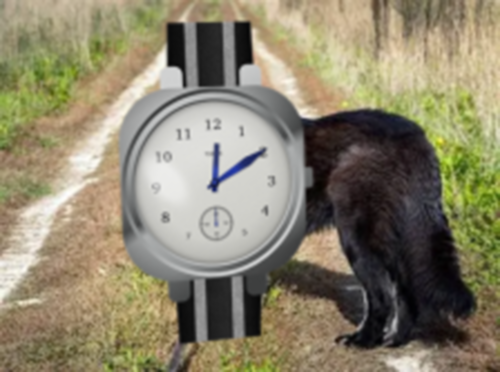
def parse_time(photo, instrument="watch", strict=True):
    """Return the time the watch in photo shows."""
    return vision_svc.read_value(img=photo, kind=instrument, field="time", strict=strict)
12:10
